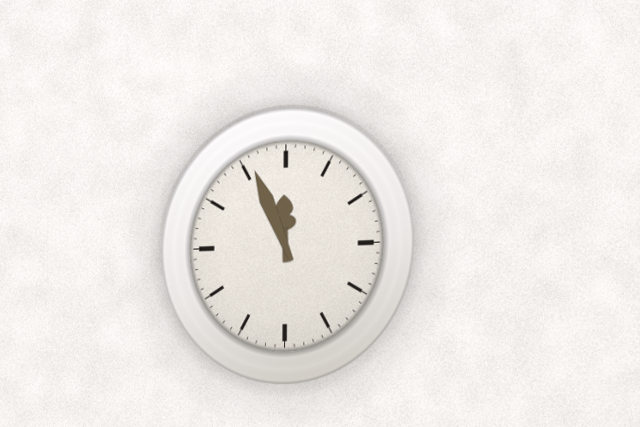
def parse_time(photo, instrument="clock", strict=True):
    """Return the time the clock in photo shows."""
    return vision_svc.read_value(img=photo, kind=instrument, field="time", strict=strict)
11:56
